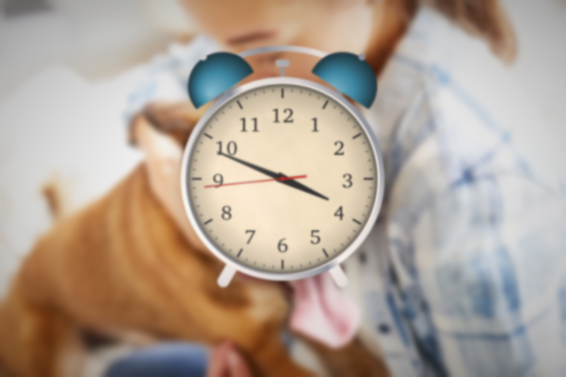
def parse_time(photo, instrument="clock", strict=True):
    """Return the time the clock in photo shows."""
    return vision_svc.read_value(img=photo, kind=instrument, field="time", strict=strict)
3:48:44
